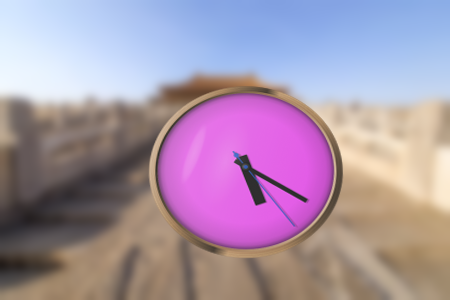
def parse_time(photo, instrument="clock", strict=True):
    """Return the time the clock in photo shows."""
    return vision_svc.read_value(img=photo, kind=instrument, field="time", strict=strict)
5:20:24
